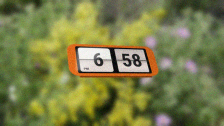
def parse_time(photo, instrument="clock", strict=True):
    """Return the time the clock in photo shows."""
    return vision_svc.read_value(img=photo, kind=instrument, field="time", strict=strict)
6:58
